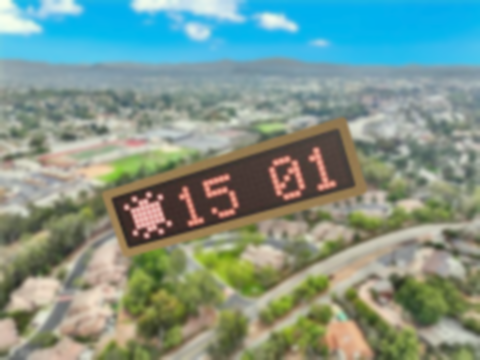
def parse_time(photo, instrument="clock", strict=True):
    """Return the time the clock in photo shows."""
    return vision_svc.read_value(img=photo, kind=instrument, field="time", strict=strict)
15:01
